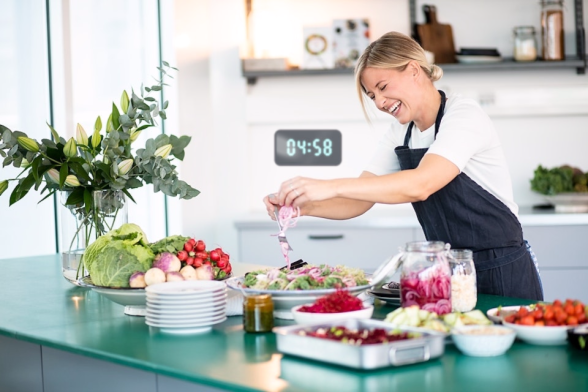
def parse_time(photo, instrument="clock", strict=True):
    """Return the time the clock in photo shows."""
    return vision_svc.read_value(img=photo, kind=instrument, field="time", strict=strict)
4:58
